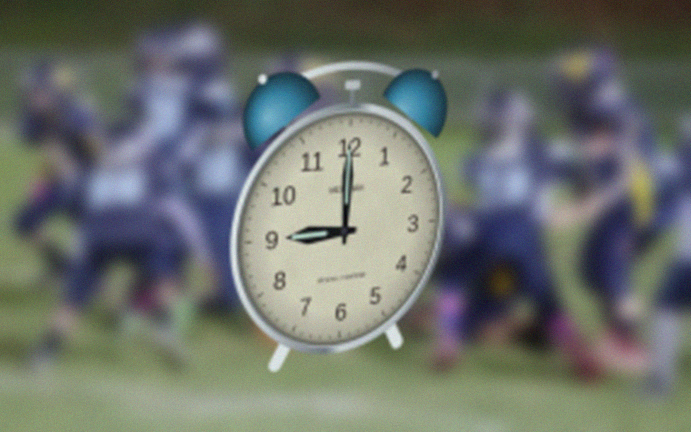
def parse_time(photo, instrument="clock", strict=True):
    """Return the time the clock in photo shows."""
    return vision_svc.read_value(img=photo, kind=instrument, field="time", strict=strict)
9:00
